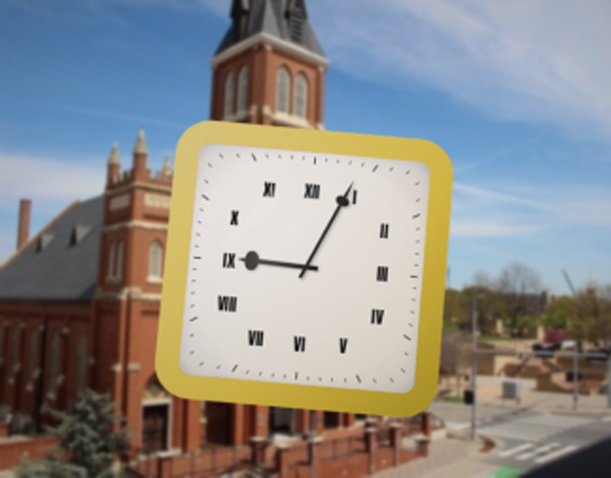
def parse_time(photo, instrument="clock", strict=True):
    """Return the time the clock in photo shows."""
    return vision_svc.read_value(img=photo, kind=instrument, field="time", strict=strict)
9:04
